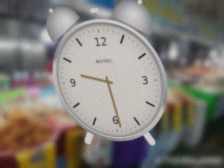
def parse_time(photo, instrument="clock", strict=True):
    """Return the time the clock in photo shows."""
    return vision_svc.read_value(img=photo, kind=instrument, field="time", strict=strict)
9:29
